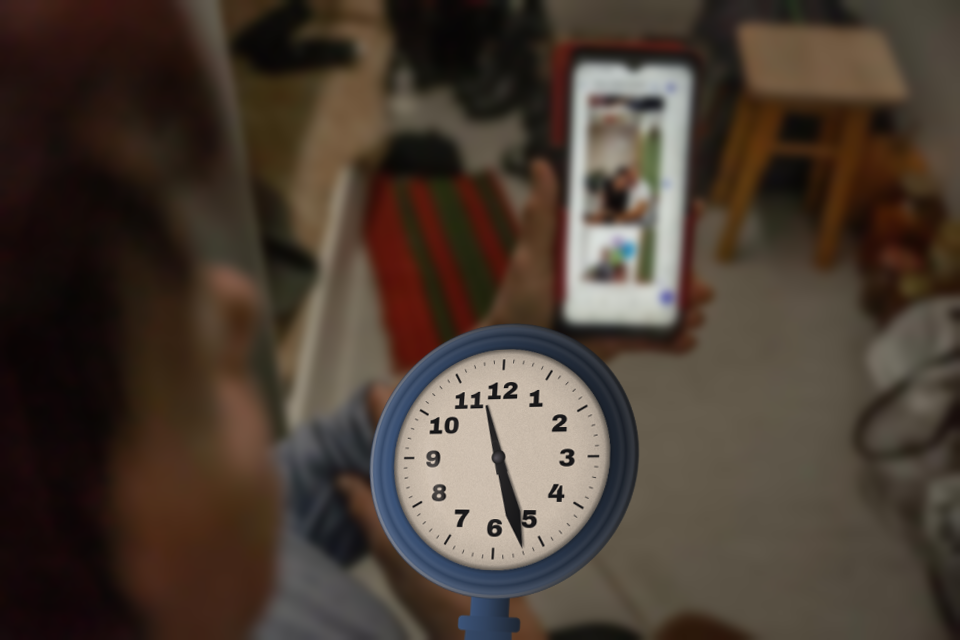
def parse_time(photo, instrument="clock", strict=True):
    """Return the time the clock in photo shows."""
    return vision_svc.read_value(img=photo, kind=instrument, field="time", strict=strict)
11:27
